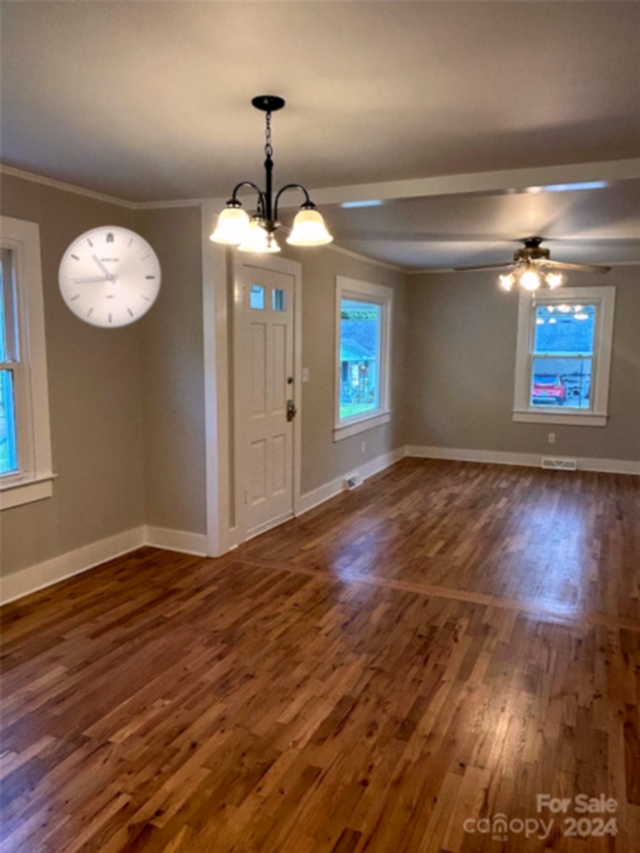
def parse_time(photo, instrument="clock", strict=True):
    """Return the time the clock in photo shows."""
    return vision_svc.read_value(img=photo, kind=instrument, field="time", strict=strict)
10:44
